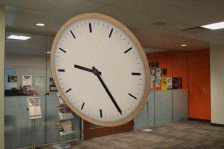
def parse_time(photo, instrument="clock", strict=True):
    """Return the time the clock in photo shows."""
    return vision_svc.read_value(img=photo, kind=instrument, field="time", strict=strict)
9:25
